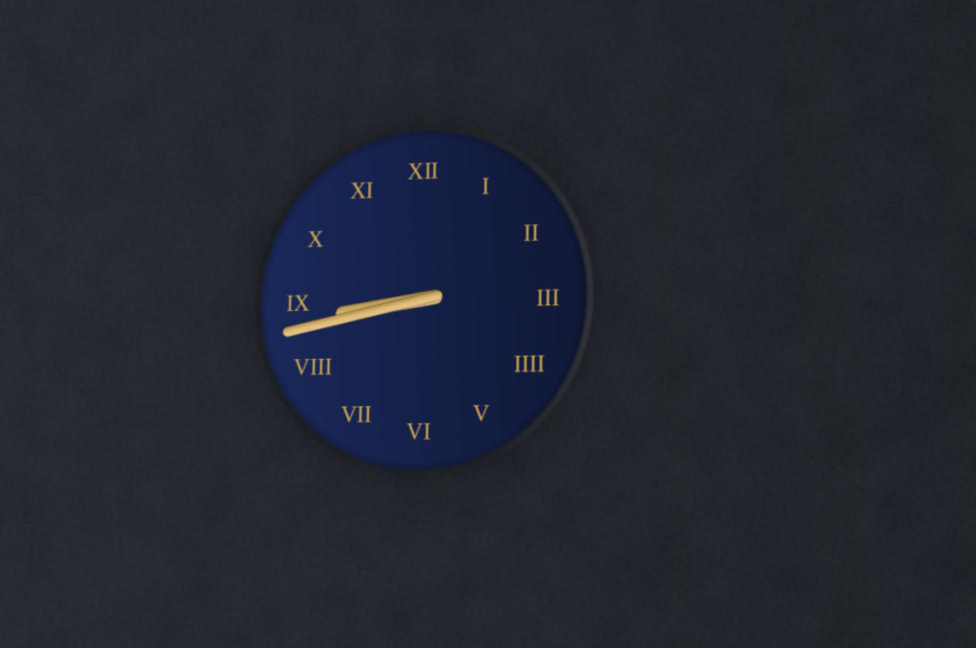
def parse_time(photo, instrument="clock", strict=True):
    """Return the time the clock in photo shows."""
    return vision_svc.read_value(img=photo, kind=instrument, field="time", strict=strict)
8:43
